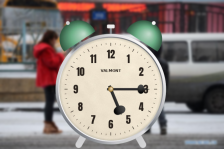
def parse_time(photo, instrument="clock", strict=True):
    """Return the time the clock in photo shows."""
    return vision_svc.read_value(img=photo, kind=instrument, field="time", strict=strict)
5:15
